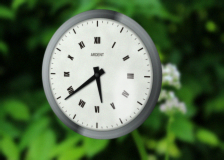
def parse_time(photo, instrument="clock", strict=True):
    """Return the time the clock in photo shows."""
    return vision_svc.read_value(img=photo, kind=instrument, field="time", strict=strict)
5:39
